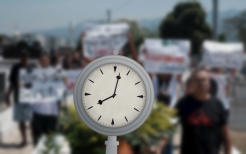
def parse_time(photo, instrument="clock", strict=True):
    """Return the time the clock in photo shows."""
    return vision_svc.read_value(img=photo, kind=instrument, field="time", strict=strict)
8:02
